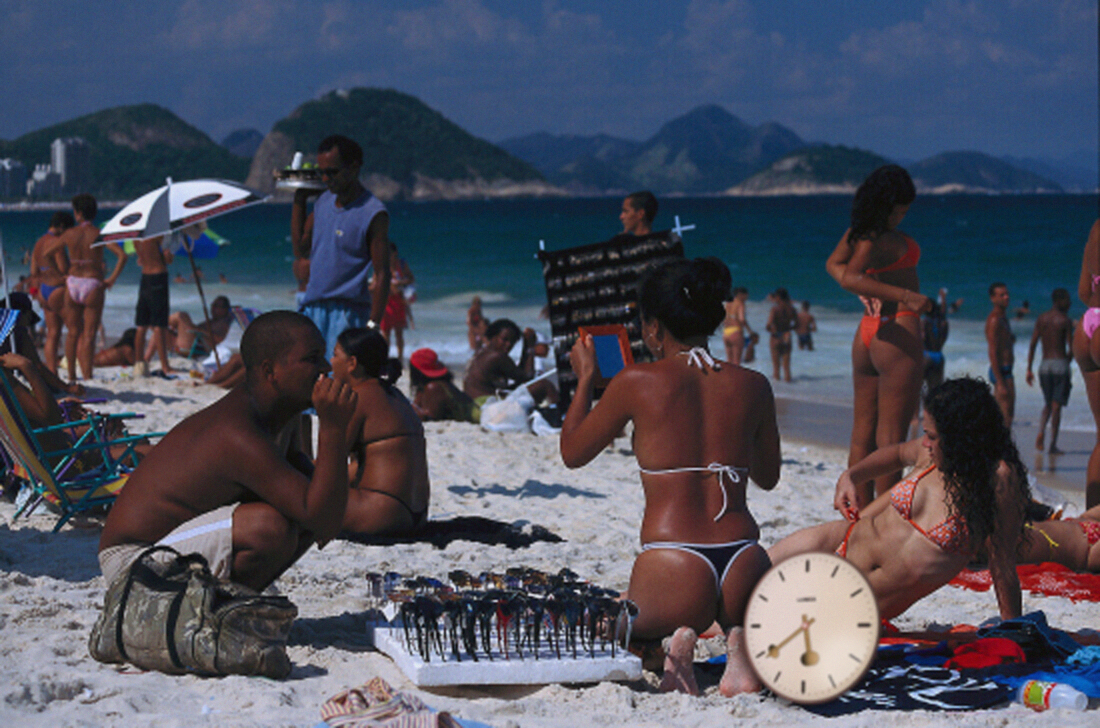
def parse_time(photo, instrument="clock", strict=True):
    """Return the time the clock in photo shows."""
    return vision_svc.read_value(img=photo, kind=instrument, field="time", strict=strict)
5:39
